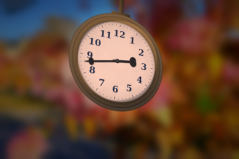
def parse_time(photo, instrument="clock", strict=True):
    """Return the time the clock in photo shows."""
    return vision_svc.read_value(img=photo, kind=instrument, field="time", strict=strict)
2:43
